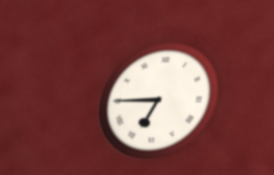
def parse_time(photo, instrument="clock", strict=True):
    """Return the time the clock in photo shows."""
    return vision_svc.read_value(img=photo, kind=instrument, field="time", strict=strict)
6:45
